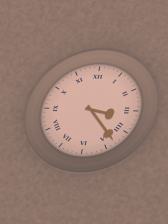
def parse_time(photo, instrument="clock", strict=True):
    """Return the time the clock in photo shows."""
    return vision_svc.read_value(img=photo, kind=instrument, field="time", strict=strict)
3:23
